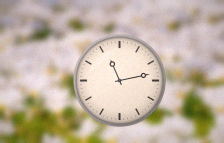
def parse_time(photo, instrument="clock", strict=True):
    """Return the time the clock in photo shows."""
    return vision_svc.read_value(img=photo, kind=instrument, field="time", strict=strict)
11:13
